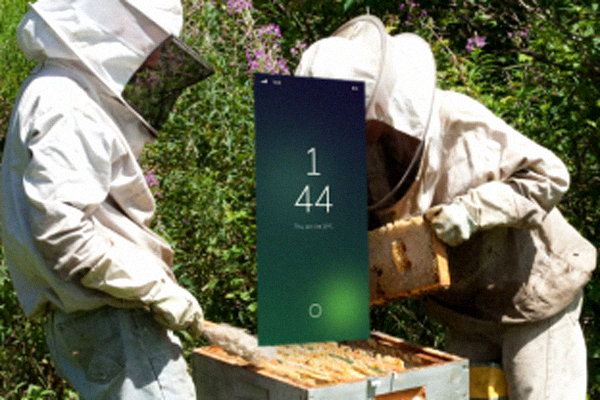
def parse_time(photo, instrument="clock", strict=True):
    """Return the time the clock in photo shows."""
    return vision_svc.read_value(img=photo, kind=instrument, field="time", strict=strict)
1:44
